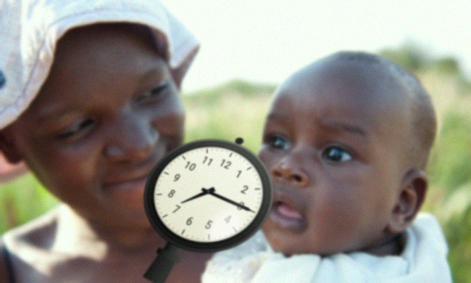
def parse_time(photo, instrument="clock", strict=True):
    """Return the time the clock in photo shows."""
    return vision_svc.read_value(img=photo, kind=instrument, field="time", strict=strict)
7:15
